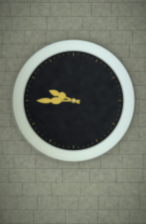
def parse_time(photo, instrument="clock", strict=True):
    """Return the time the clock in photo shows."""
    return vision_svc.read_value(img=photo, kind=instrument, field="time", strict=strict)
9:45
